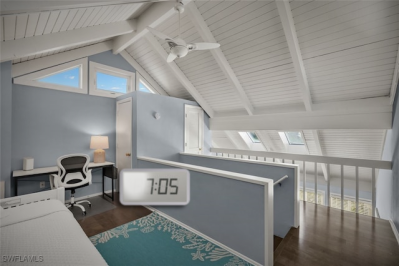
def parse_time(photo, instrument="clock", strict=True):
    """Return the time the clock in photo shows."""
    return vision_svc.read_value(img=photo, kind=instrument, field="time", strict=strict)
7:05
